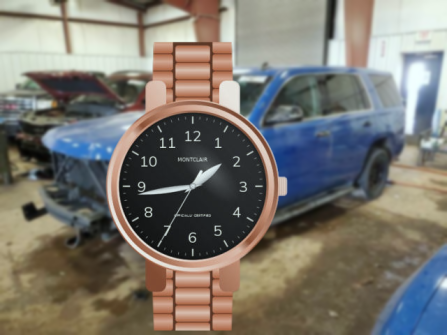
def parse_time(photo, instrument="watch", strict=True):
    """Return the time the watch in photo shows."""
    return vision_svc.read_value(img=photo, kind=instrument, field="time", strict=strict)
1:43:35
